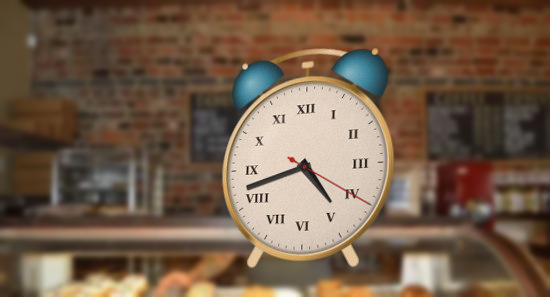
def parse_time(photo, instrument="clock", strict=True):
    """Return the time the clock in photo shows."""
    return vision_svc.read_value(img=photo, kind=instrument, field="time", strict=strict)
4:42:20
